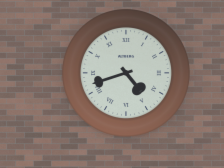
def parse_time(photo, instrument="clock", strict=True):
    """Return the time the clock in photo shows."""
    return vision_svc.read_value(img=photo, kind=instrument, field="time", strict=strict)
4:42
